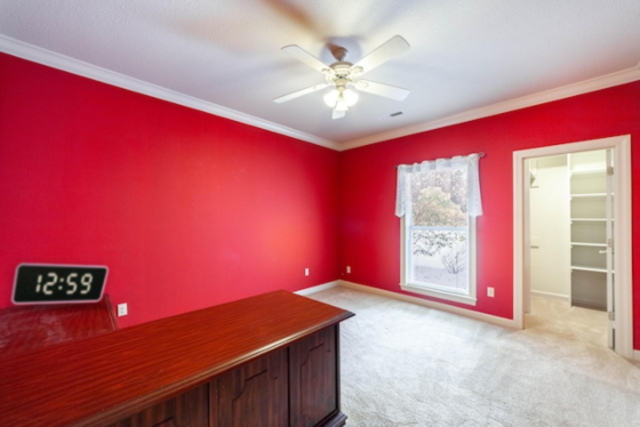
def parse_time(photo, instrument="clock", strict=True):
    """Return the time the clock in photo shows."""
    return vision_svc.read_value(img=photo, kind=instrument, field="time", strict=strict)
12:59
